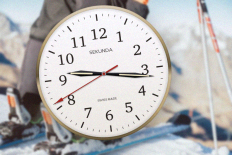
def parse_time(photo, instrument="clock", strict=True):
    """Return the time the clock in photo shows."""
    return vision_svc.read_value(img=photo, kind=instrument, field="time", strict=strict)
9:16:41
